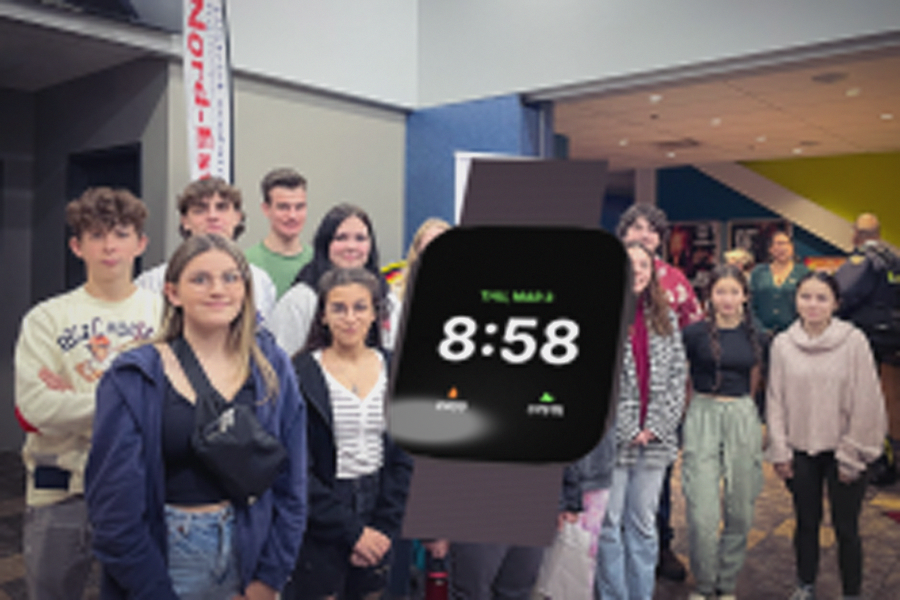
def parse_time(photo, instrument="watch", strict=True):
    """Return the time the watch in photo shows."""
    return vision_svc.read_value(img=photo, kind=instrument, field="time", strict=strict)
8:58
